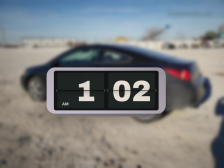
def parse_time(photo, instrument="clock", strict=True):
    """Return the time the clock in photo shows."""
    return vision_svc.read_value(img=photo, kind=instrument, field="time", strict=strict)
1:02
